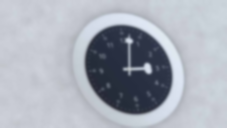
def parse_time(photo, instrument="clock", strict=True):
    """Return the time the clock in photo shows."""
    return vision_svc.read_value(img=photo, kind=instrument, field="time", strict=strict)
3:02
